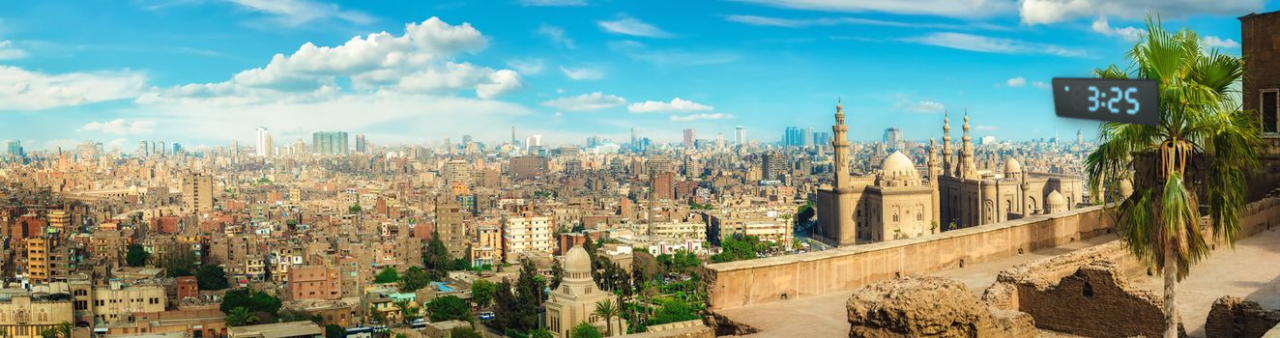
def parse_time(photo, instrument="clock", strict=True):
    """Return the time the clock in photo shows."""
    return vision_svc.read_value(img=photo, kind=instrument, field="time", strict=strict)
3:25
